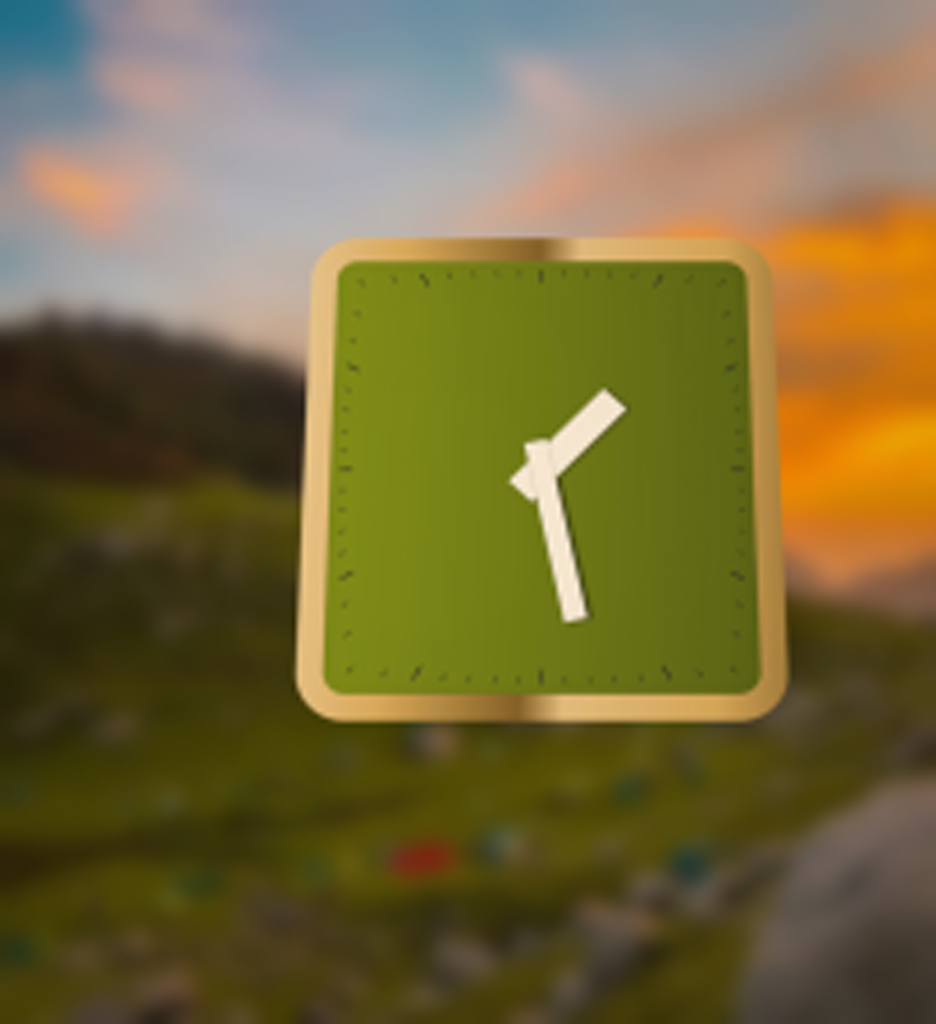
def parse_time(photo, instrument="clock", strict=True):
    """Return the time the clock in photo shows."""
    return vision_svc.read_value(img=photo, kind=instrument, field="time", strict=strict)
1:28
